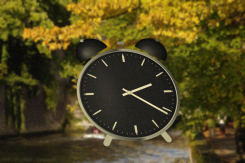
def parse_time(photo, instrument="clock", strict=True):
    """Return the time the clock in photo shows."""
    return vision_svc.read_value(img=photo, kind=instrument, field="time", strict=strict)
2:21
